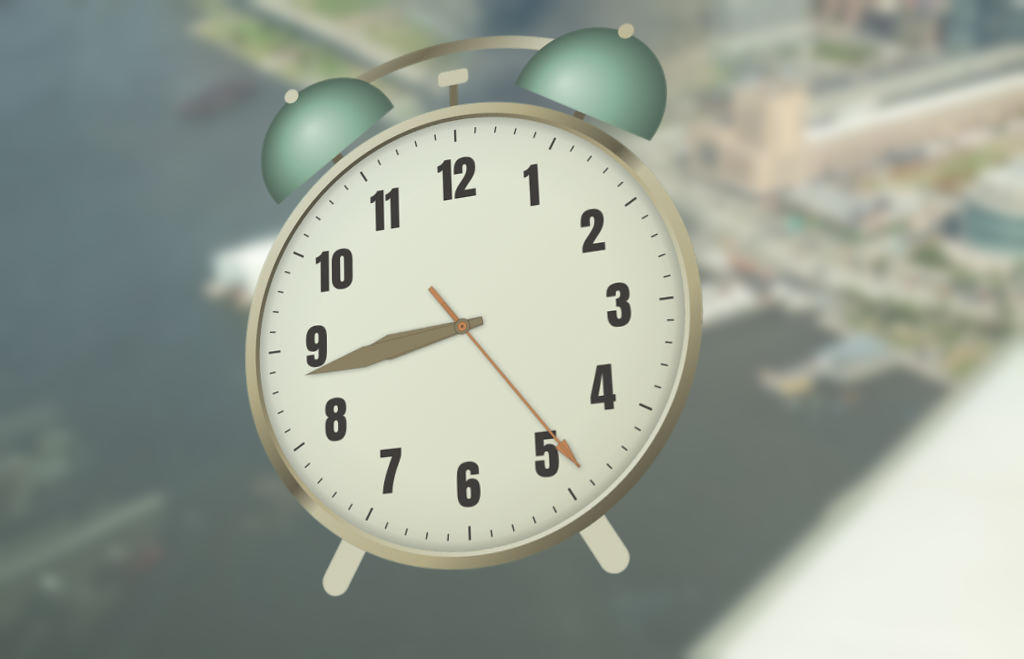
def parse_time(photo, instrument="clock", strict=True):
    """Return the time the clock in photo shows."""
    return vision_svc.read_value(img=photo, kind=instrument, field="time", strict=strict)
8:43:24
